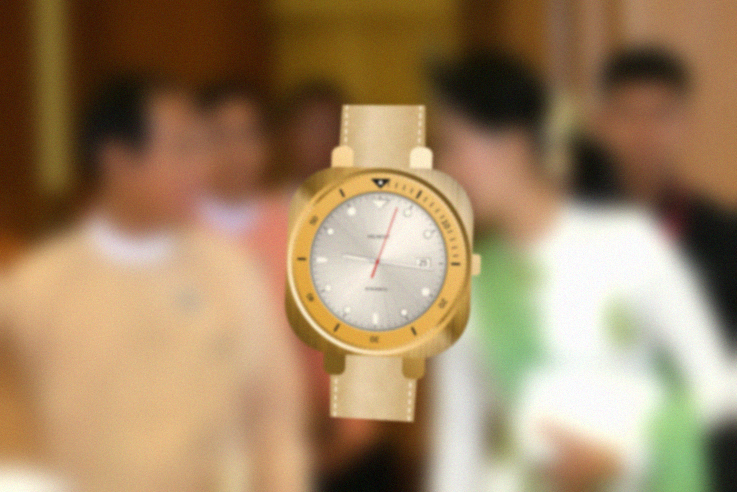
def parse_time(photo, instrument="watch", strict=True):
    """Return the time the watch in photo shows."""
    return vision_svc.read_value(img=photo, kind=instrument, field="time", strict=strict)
9:16:03
